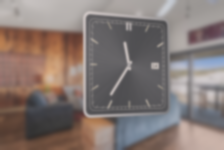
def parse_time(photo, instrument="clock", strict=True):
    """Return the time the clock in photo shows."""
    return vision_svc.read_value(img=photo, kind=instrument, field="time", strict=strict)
11:36
